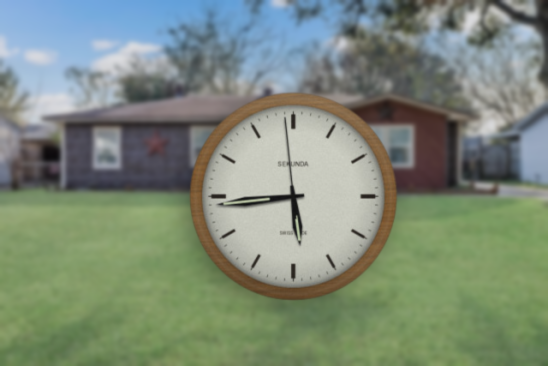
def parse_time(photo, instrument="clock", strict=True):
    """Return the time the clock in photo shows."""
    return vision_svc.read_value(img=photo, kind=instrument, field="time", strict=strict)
5:43:59
